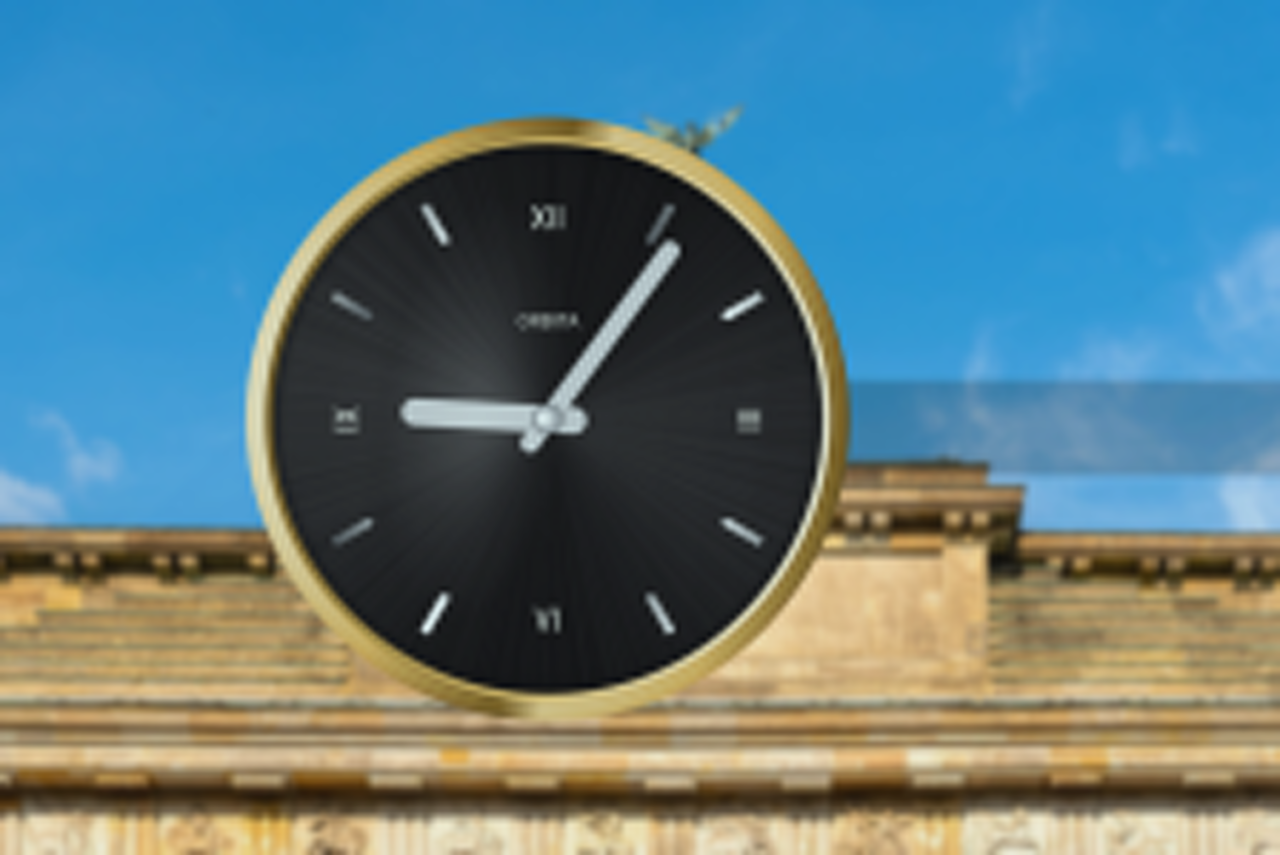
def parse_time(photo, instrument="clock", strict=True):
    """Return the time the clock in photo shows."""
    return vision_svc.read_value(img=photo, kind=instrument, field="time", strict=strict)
9:06
